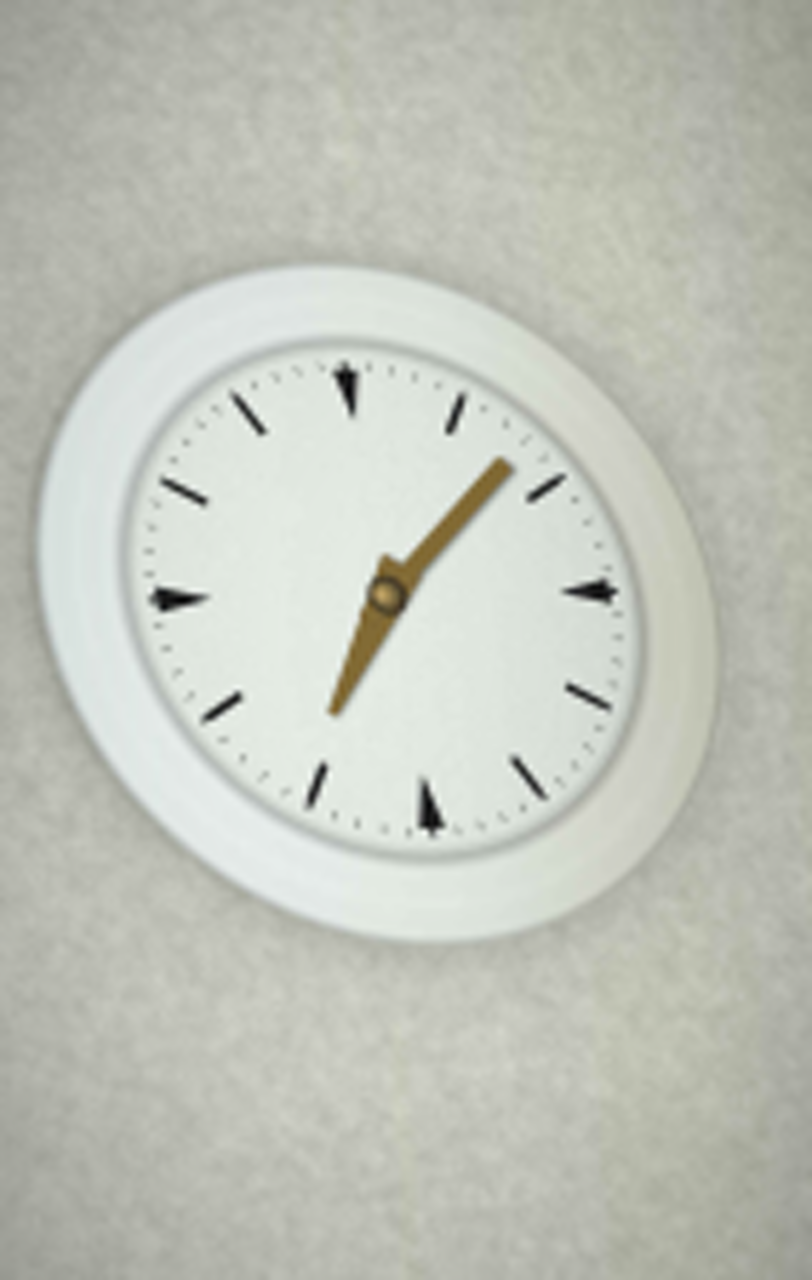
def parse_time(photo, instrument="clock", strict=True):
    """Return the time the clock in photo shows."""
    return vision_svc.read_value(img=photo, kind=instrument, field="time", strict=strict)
7:08
